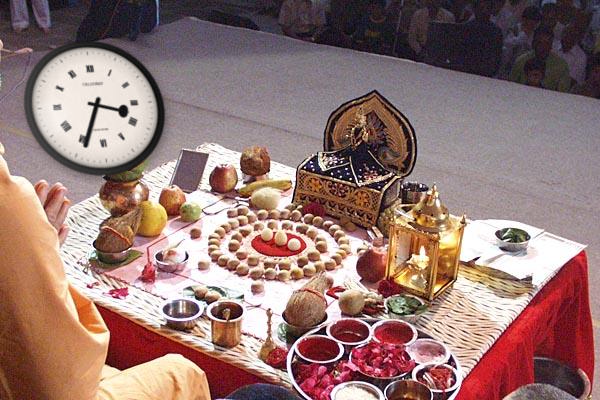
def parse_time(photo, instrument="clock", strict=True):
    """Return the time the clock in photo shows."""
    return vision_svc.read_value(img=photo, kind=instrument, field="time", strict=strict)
3:34
